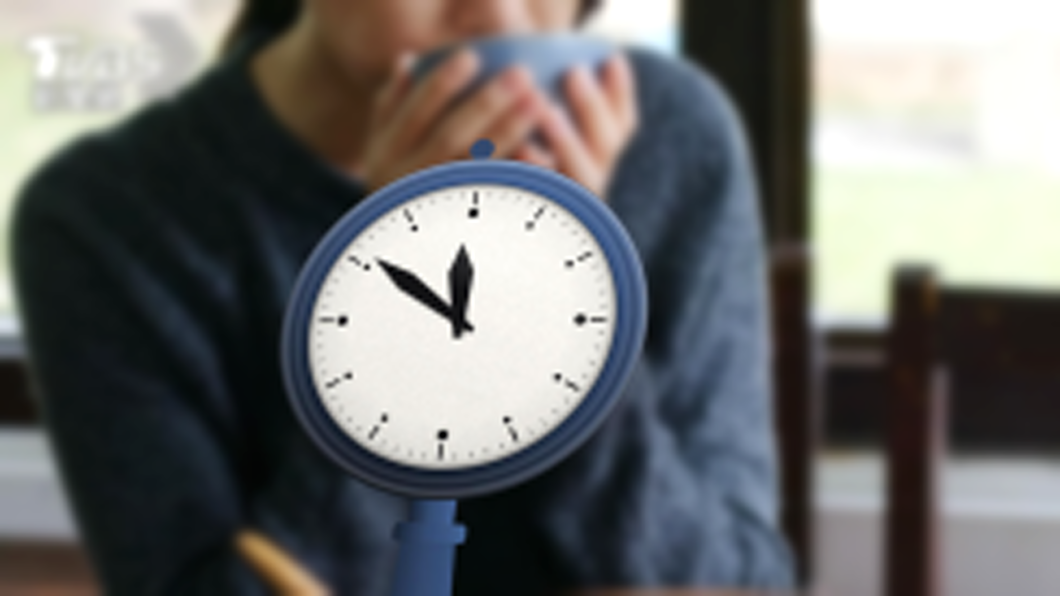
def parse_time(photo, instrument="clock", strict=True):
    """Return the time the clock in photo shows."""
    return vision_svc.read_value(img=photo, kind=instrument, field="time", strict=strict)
11:51
